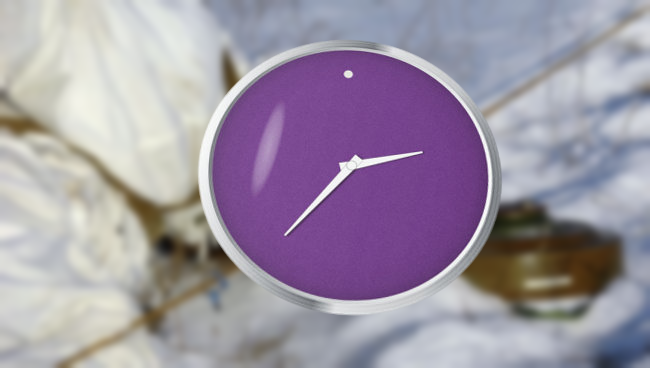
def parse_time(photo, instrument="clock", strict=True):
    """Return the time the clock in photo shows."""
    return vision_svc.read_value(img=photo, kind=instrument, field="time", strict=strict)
2:37
